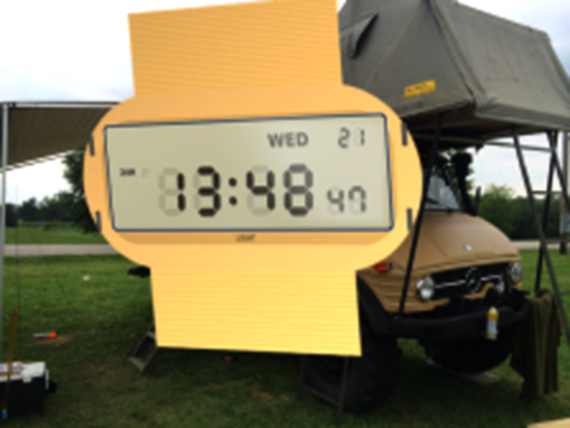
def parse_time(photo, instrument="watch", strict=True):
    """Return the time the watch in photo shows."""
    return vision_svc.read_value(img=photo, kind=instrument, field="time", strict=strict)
13:48:47
